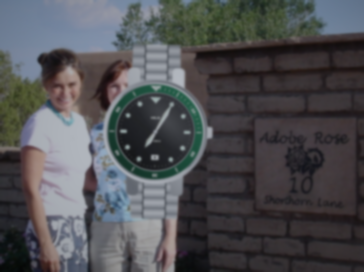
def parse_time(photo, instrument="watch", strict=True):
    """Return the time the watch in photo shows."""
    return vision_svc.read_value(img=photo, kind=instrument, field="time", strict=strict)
7:05
